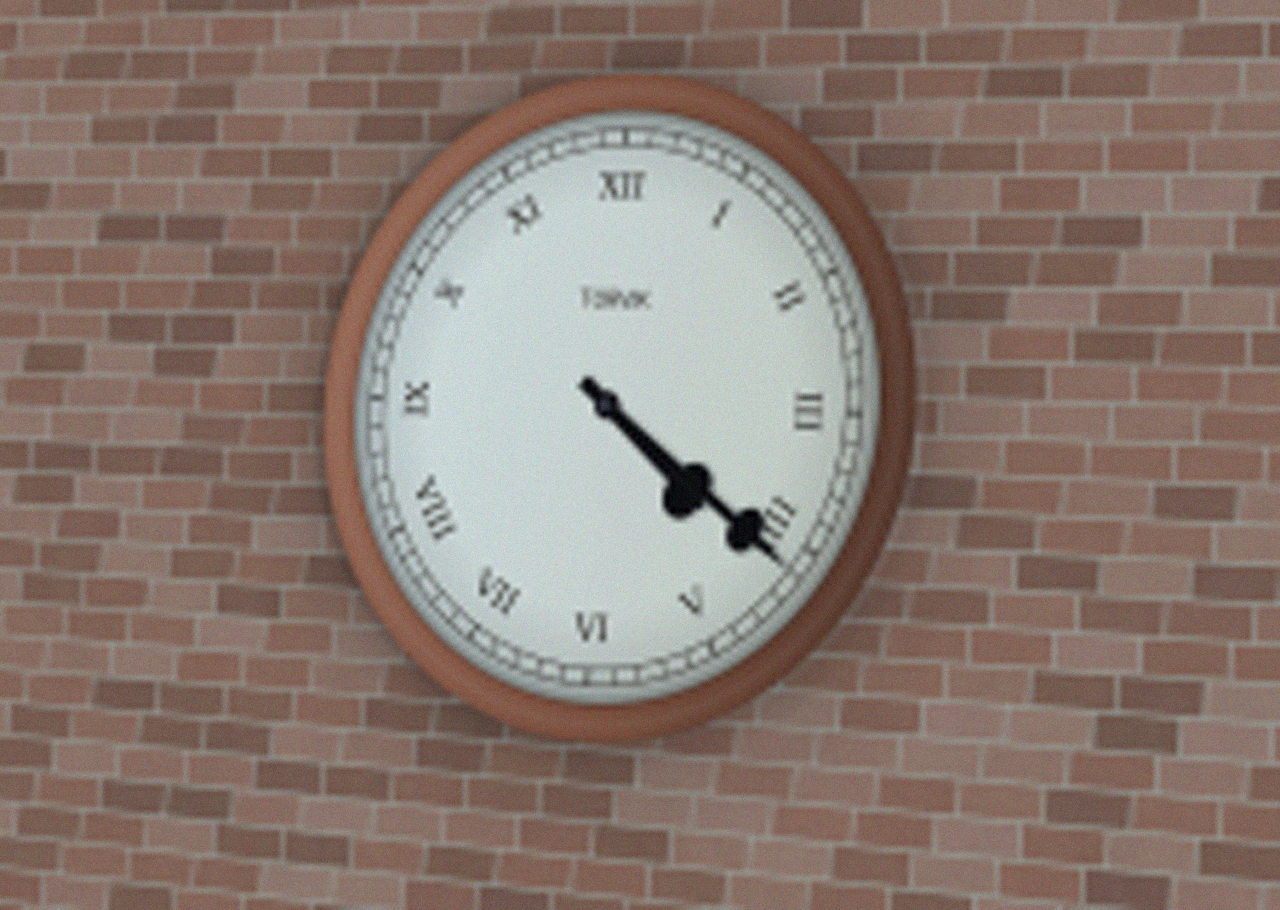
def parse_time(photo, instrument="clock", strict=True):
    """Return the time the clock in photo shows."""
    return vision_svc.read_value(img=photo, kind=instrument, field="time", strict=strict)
4:21
